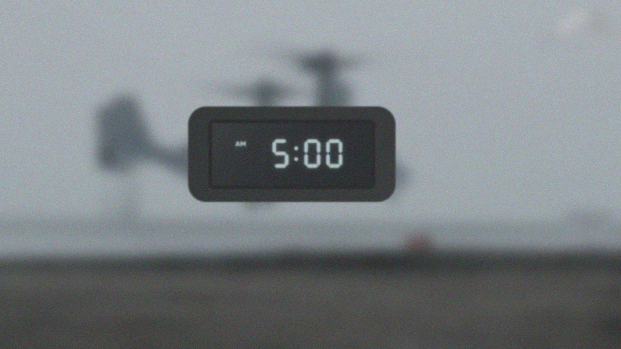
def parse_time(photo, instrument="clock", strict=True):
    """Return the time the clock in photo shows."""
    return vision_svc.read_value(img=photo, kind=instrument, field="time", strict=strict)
5:00
